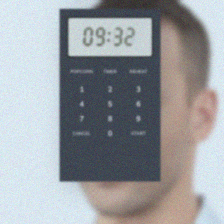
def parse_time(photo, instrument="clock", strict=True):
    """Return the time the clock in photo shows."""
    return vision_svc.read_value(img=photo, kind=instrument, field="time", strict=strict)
9:32
